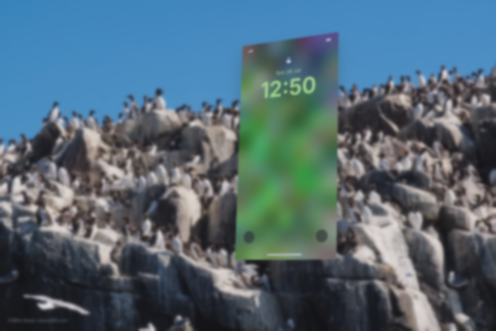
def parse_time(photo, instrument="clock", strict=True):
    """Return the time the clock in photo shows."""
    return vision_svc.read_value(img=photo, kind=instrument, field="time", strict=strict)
12:50
